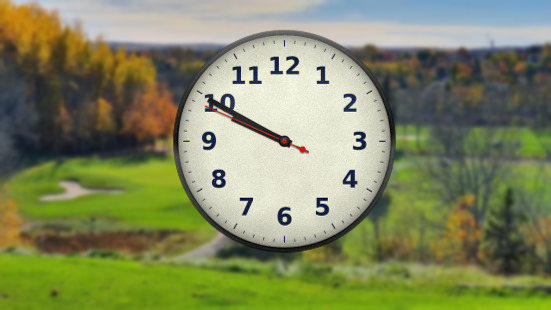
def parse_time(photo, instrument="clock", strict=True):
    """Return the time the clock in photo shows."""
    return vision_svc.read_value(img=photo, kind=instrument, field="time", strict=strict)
9:49:49
